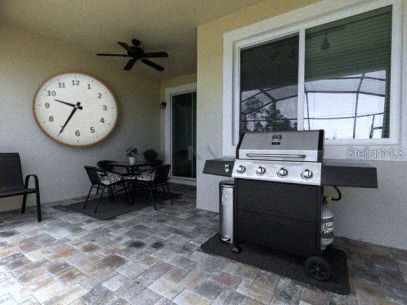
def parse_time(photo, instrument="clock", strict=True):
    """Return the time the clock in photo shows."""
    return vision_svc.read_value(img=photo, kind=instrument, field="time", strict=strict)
9:35
